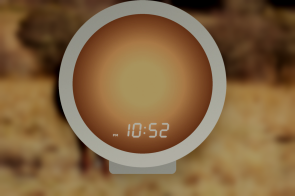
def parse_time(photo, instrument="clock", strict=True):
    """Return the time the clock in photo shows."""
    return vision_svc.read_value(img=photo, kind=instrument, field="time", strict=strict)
10:52
